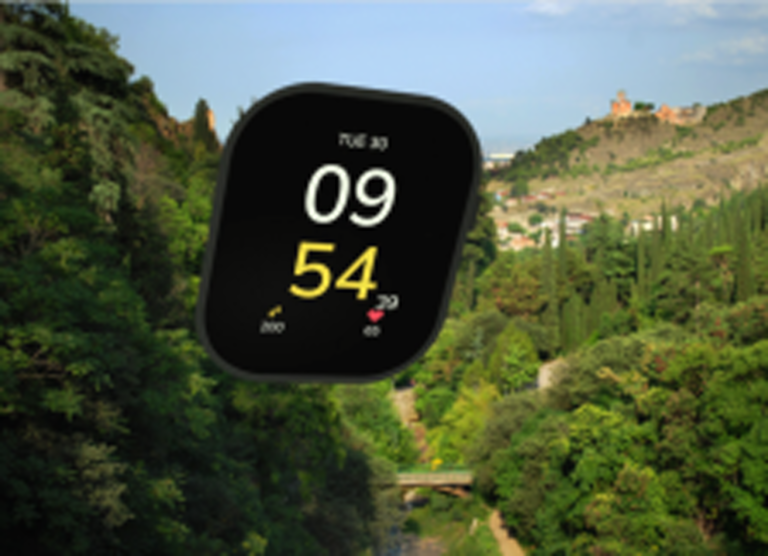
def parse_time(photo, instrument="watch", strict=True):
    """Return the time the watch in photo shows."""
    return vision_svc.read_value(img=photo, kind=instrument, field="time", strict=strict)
9:54
